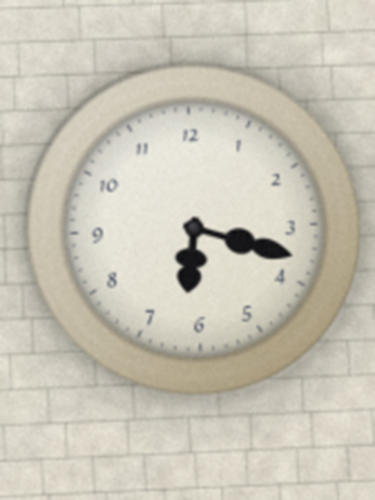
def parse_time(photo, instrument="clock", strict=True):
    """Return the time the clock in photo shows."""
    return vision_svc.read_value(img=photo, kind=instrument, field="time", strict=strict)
6:18
